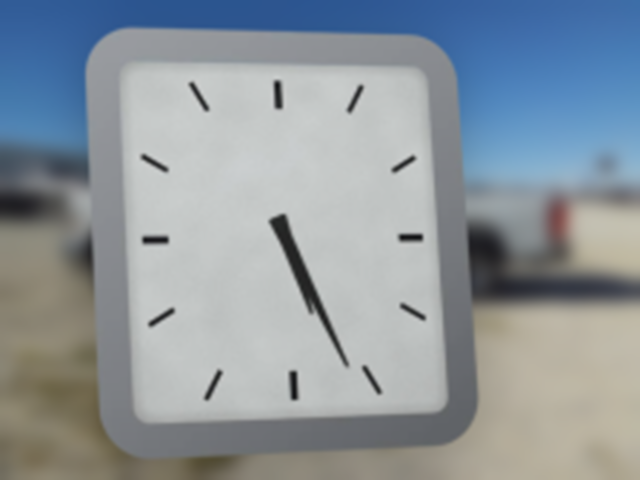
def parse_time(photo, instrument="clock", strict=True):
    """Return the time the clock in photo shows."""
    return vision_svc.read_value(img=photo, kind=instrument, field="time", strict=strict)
5:26
